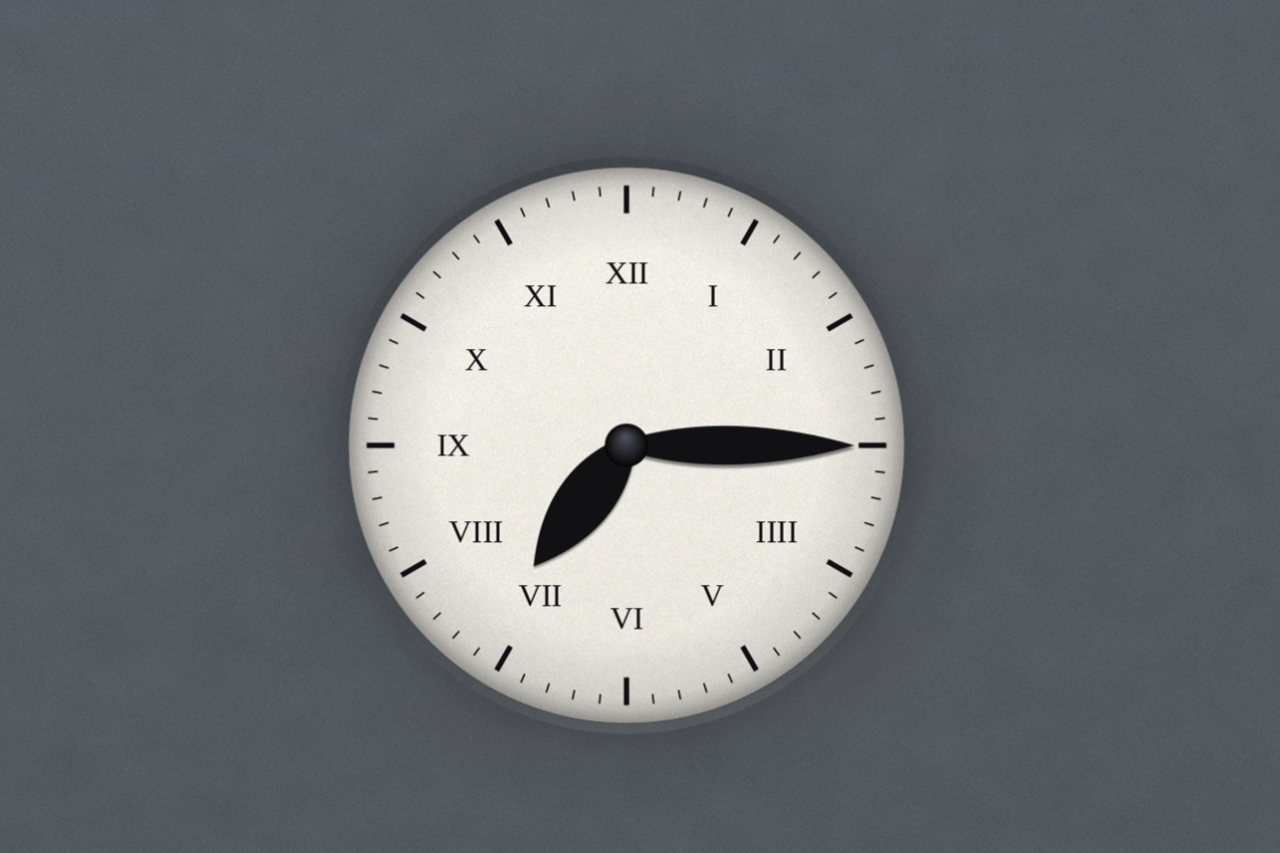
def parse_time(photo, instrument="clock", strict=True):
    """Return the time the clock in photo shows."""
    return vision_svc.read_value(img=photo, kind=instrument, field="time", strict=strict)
7:15
